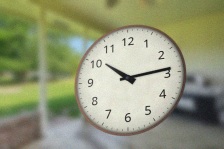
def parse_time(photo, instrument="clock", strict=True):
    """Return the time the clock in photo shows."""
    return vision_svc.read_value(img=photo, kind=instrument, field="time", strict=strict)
10:14
